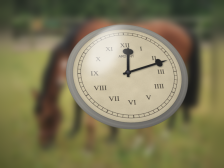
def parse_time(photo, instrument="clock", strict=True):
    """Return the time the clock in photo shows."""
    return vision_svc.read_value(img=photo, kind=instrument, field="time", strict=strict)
12:12
